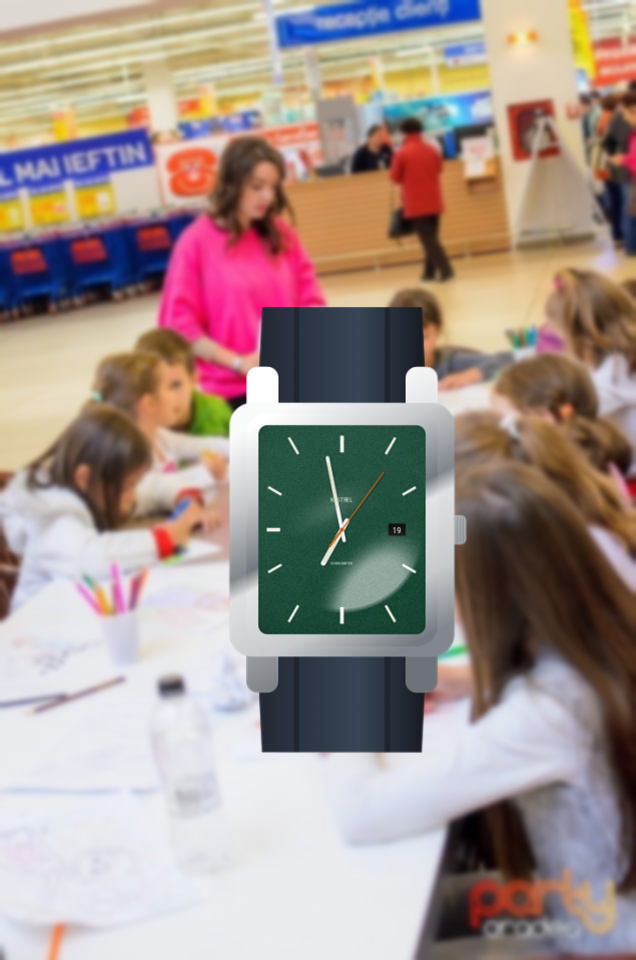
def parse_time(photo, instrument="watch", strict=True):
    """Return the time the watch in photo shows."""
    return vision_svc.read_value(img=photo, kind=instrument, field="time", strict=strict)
6:58:06
